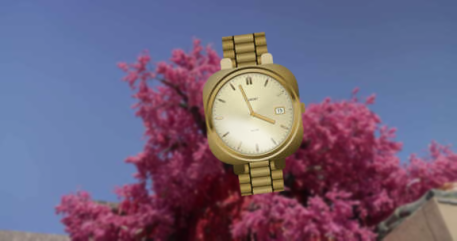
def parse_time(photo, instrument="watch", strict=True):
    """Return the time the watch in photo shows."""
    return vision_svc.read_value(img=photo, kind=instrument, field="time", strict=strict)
3:57
